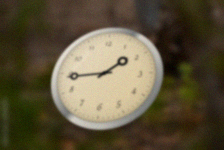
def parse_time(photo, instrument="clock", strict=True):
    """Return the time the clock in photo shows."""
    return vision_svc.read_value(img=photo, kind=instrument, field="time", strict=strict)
1:44
